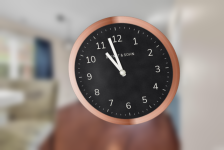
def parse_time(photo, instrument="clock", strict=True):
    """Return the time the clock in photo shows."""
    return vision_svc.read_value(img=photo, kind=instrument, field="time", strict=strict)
10:58
